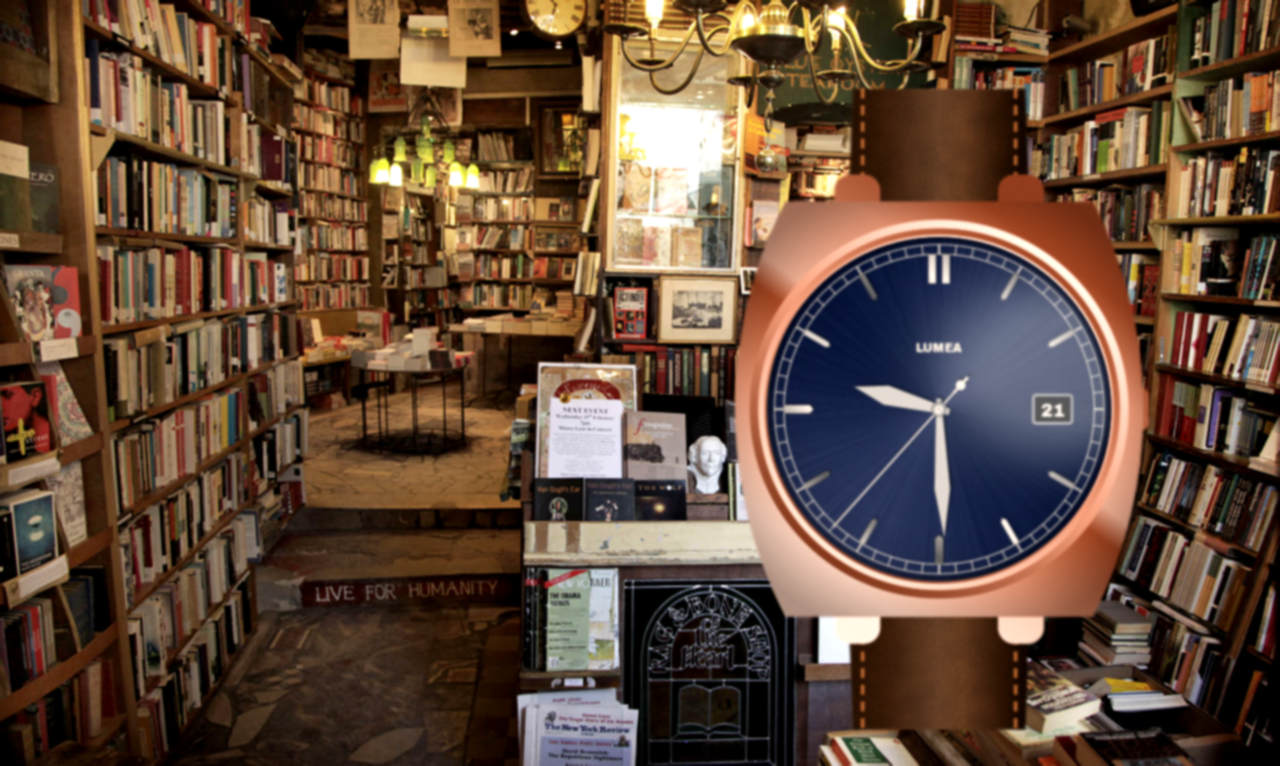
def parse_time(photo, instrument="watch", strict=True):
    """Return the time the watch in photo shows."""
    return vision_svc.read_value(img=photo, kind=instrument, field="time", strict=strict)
9:29:37
